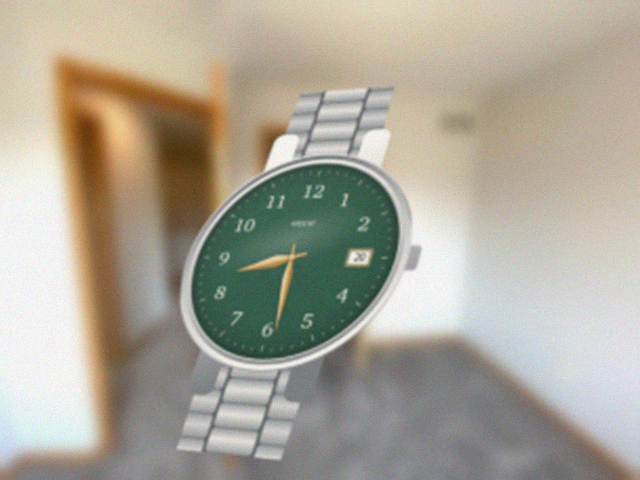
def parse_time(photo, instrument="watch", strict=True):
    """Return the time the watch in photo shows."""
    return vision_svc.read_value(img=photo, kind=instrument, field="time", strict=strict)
8:29
